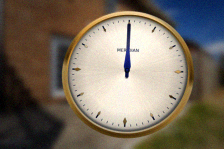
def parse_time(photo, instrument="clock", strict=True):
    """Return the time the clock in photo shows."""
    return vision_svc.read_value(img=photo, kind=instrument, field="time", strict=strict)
12:00
